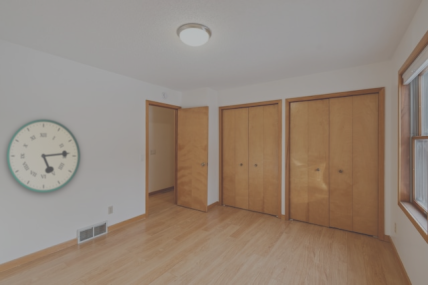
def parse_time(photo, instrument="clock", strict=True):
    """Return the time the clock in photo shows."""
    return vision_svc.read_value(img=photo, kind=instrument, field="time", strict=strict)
5:14
